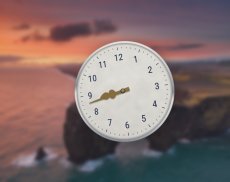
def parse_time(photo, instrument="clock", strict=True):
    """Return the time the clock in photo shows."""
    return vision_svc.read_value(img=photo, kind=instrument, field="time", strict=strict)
8:43
